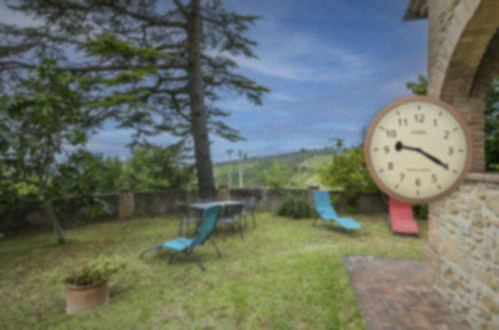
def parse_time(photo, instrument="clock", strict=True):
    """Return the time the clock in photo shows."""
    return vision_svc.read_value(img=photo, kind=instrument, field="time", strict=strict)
9:20
